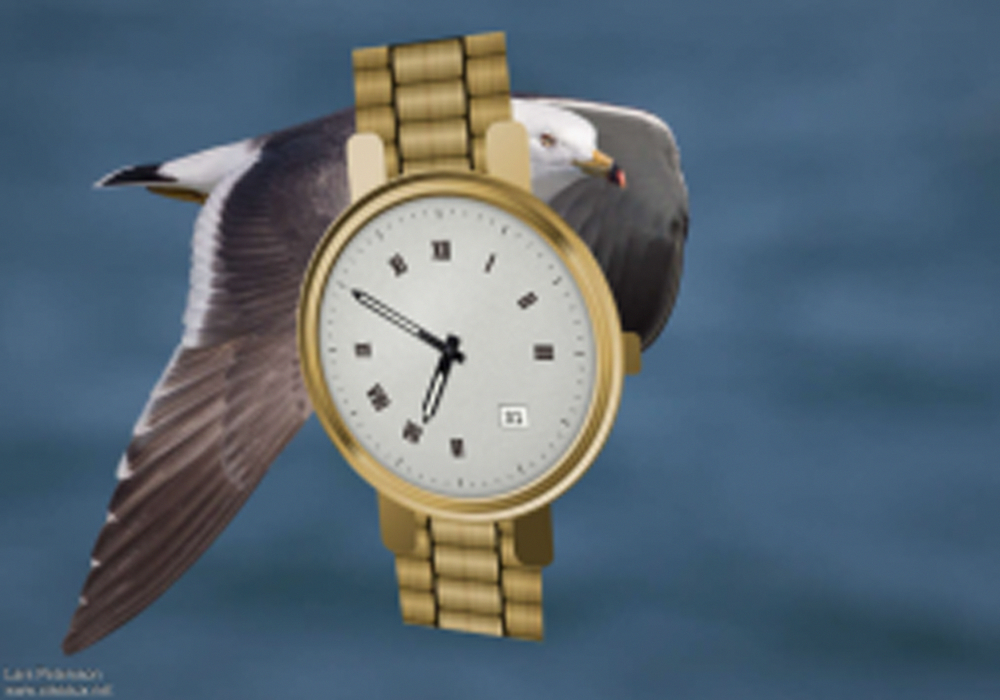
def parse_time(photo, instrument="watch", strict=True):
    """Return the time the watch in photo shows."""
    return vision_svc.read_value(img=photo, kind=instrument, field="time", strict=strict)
6:50
